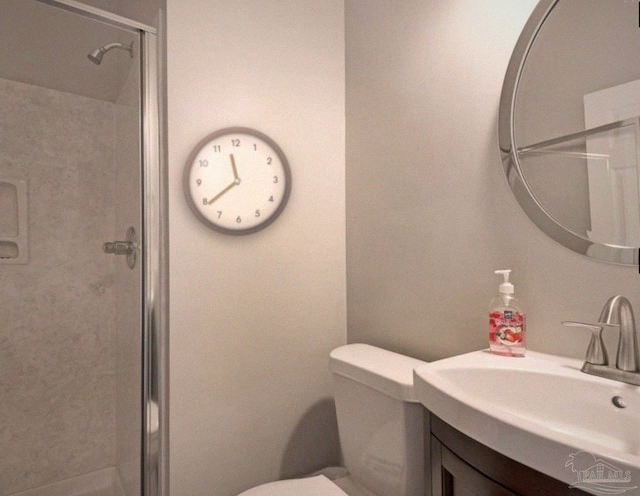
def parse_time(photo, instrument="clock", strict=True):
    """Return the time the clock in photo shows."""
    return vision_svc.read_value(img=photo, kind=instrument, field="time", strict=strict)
11:39
